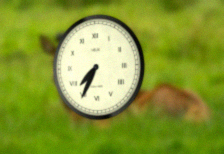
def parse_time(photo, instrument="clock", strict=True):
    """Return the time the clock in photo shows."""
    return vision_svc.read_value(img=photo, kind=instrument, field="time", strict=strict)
7:35
